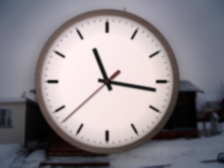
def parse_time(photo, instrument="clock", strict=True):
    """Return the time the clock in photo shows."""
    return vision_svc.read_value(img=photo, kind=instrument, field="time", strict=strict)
11:16:38
